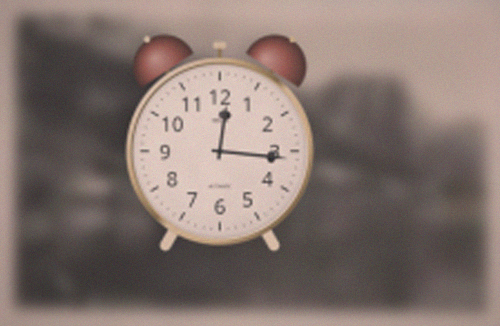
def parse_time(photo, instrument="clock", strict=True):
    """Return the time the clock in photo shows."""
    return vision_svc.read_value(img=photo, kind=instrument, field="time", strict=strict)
12:16
